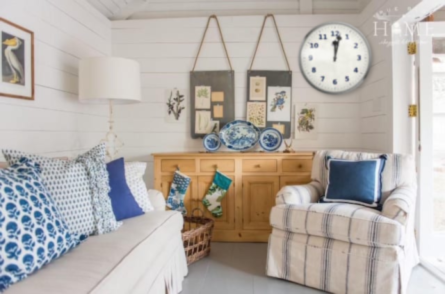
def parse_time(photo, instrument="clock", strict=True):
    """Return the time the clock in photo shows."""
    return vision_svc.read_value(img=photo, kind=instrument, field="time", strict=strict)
12:02
